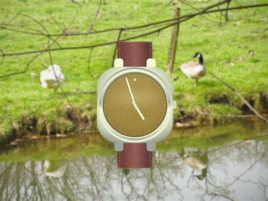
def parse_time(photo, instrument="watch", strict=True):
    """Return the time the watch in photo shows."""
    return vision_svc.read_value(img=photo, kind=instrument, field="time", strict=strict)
4:57
